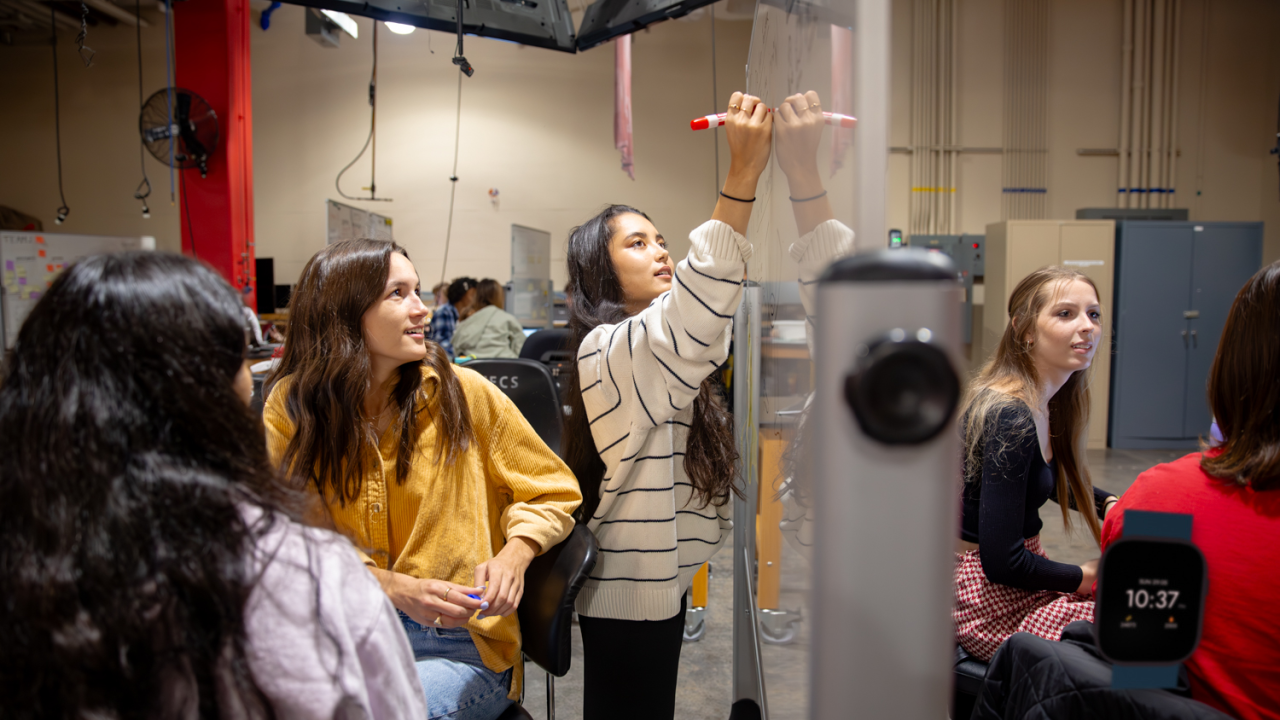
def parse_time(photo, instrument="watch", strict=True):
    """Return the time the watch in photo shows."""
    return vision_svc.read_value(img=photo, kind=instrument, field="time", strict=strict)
10:37
